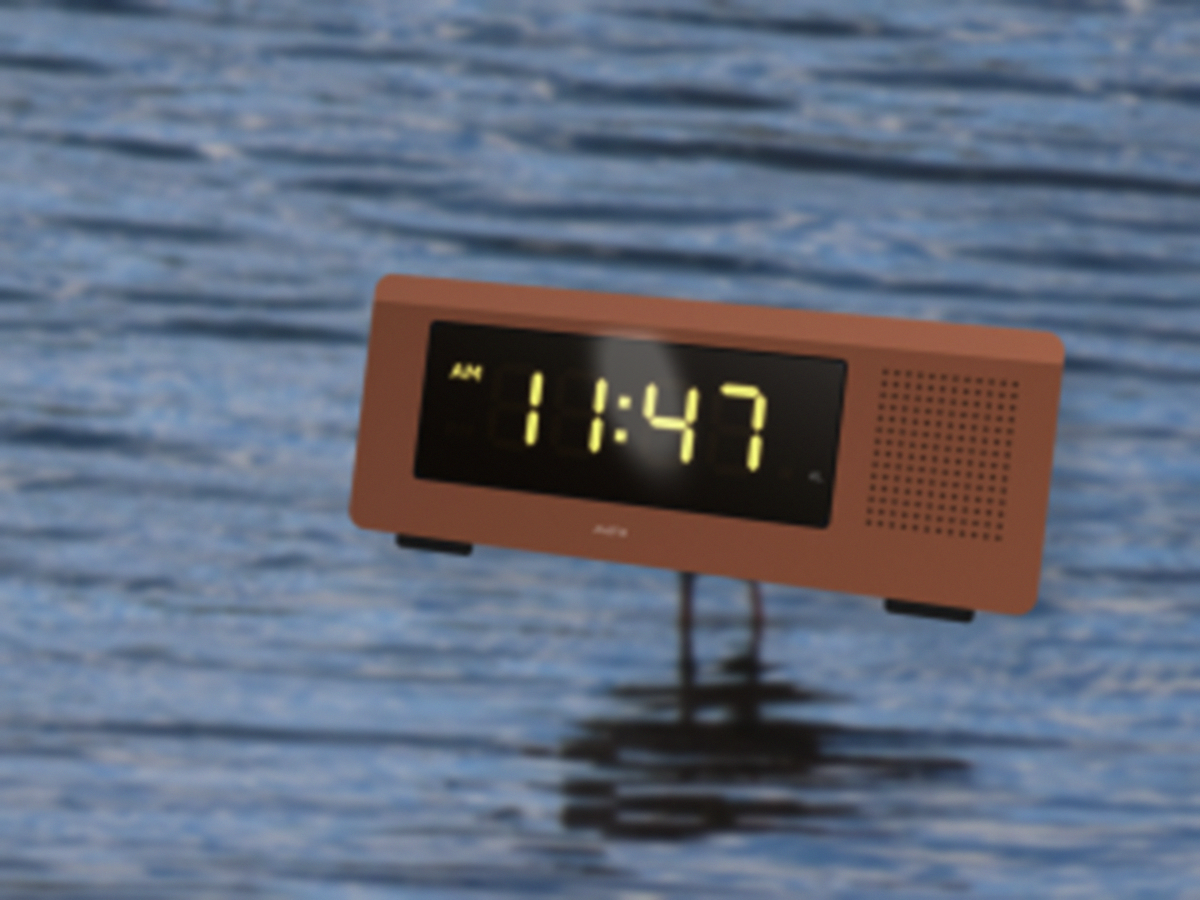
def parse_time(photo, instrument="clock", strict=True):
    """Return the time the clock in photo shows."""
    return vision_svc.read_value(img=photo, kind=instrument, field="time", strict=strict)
11:47
